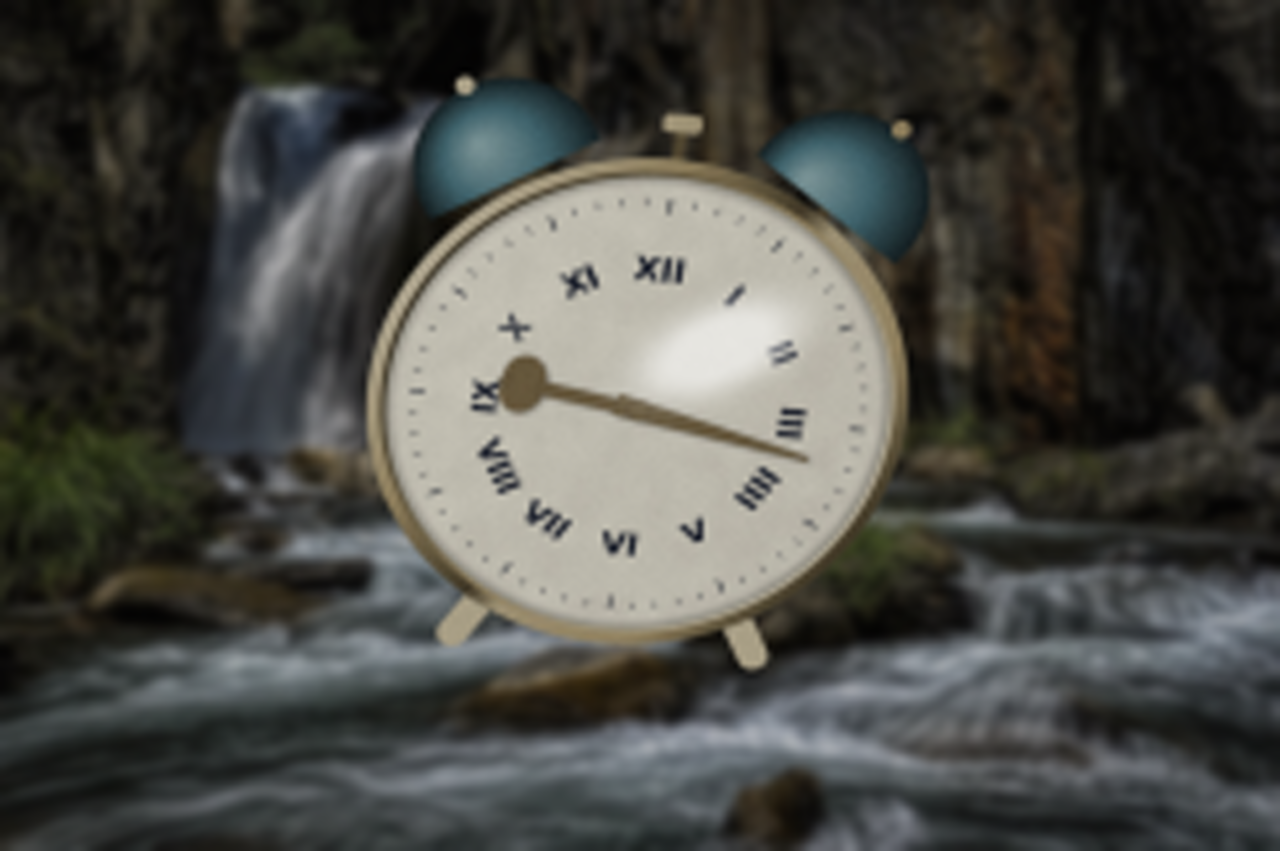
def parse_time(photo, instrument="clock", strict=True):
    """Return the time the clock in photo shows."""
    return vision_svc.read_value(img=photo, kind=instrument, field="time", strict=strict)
9:17
